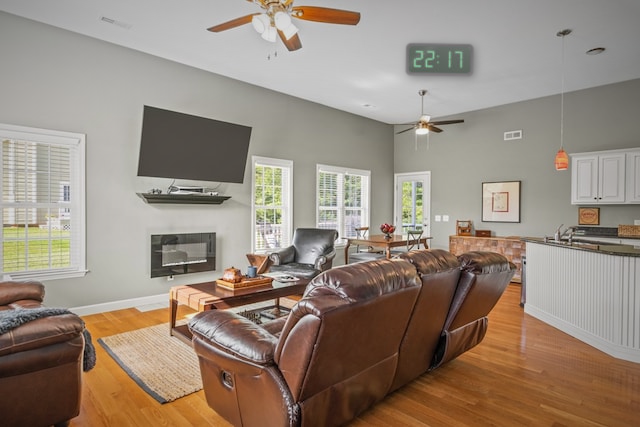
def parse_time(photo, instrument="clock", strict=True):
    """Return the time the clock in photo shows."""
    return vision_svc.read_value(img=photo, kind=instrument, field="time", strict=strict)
22:17
